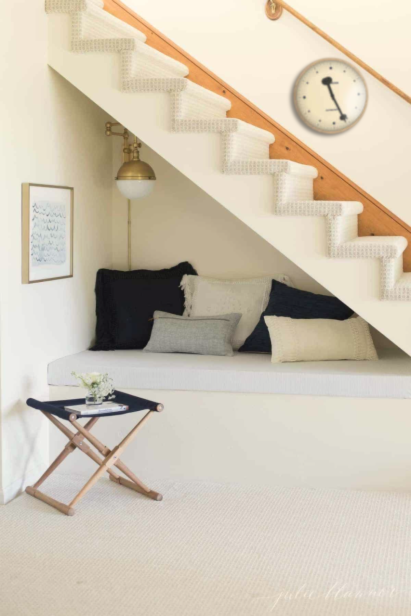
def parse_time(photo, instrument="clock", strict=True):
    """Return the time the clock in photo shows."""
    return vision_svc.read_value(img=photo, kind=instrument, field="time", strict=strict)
11:26
